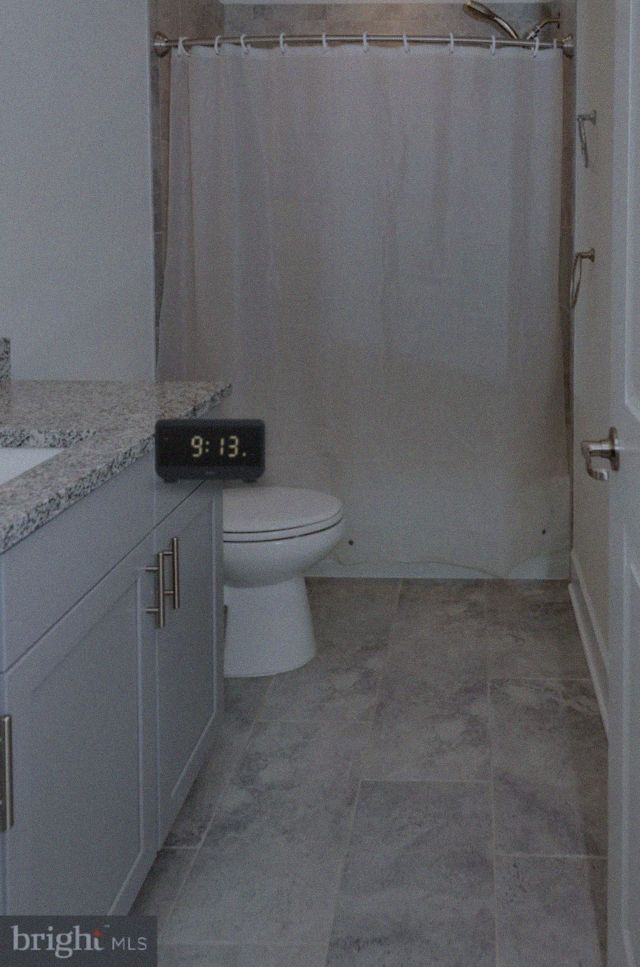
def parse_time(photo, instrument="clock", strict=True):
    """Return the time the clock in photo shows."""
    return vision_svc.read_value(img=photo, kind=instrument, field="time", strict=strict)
9:13
